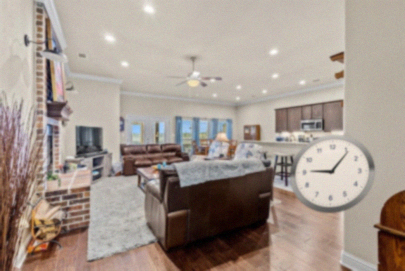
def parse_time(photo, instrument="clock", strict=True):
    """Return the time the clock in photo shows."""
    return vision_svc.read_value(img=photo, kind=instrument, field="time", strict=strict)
9:06
